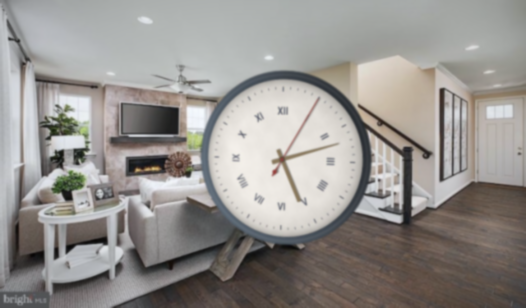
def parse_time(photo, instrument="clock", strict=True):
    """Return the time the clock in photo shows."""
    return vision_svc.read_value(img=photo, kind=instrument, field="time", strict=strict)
5:12:05
